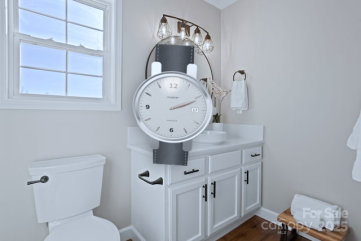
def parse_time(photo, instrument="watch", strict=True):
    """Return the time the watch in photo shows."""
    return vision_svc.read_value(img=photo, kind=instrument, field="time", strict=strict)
2:11
